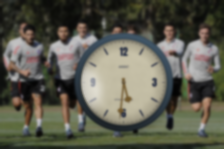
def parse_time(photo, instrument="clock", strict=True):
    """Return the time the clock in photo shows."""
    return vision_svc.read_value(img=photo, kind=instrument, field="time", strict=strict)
5:31
